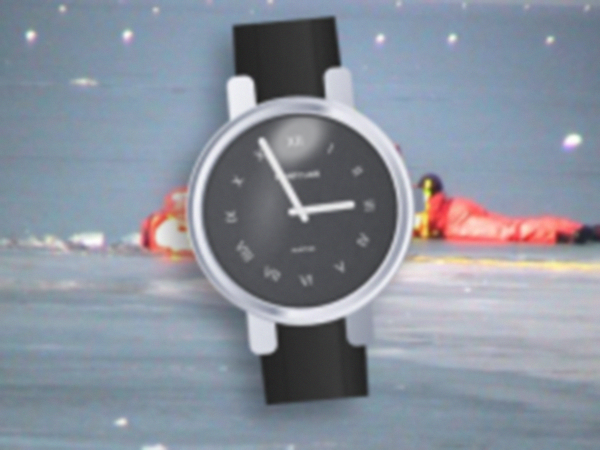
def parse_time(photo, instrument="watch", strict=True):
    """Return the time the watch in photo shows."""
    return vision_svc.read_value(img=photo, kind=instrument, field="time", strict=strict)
2:56
